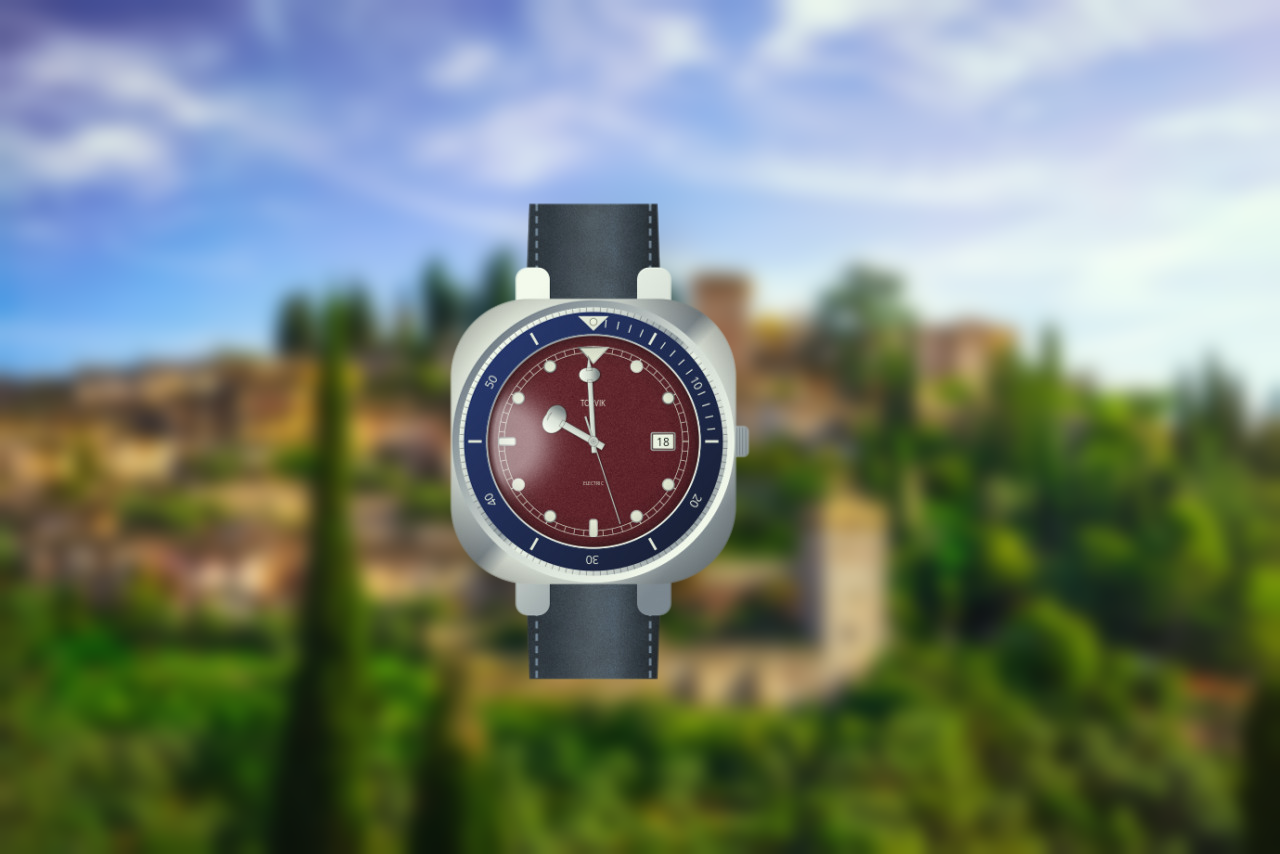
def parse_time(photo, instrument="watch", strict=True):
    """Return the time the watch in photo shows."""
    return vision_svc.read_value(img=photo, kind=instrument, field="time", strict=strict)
9:59:27
